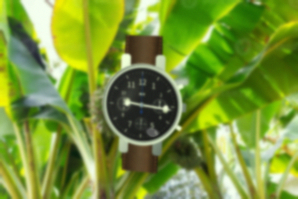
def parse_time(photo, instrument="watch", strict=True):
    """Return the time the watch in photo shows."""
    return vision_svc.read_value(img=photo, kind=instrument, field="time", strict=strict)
9:16
